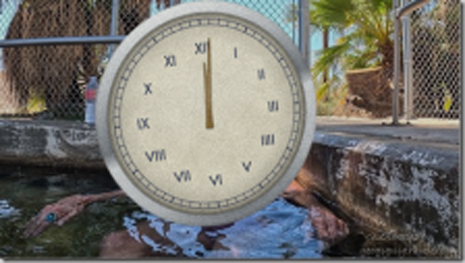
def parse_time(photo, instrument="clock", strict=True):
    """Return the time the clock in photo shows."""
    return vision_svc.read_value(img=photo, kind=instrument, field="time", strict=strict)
12:01
